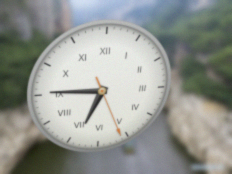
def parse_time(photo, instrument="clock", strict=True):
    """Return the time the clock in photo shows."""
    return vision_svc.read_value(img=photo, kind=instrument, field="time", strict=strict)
6:45:26
